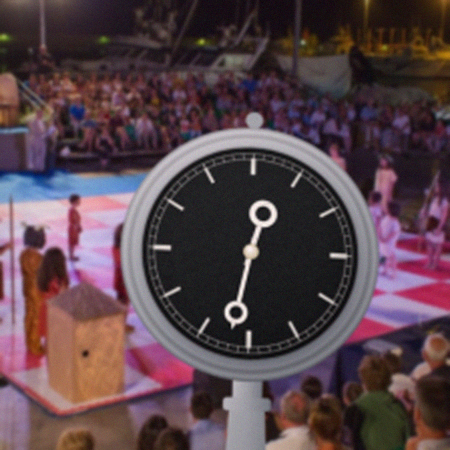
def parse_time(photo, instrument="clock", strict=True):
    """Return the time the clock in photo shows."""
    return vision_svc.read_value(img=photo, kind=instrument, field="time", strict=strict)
12:32
